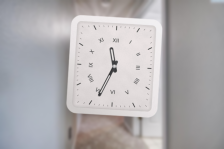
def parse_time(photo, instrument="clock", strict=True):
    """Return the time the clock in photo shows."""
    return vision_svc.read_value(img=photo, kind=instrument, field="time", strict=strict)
11:34
